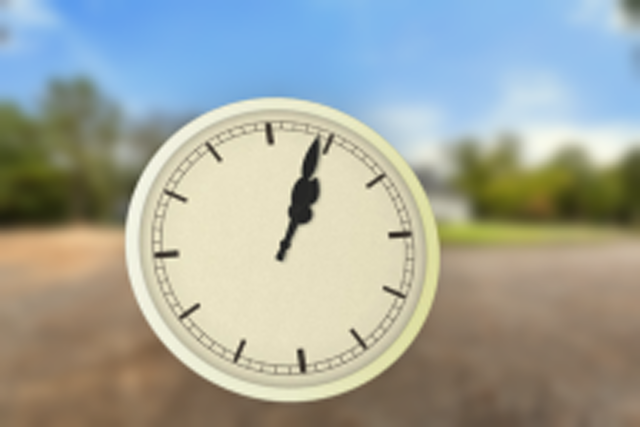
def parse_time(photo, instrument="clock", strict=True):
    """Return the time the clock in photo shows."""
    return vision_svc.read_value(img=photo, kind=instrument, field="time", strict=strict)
1:04
